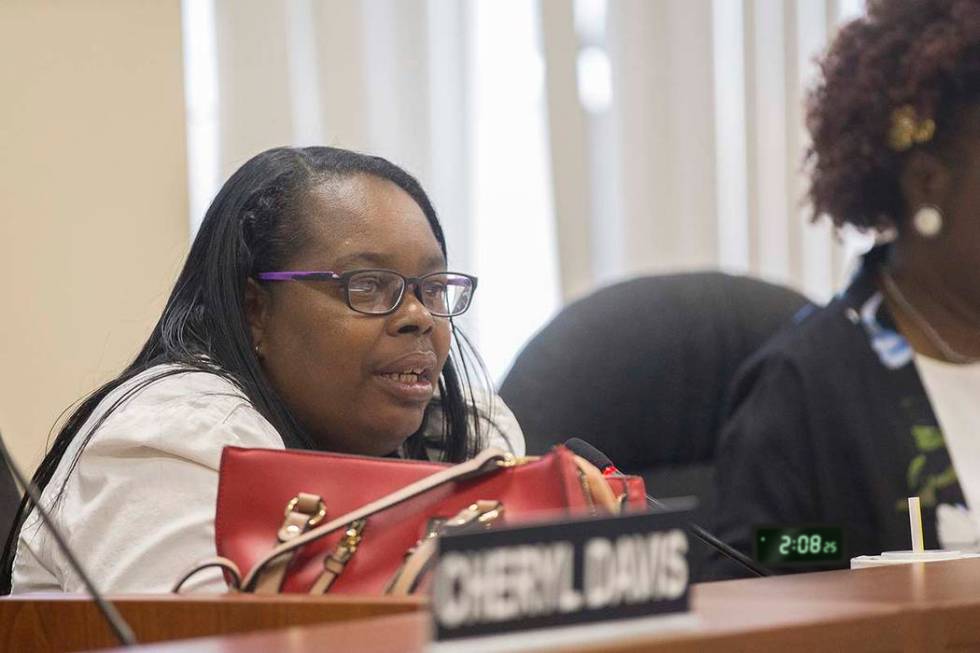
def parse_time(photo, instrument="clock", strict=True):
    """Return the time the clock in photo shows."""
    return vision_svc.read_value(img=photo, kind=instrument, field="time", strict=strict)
2:08
